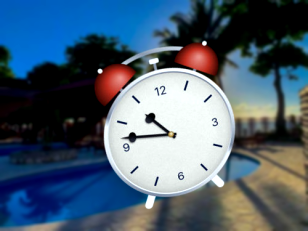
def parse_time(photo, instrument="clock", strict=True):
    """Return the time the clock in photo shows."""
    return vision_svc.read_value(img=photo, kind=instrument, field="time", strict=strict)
10:47
